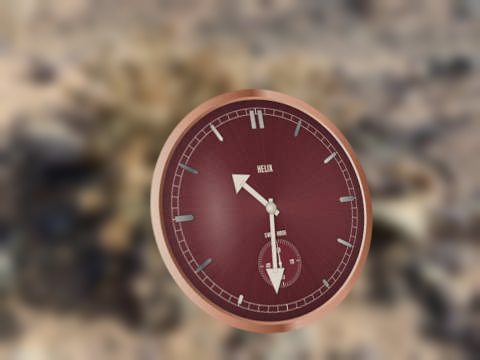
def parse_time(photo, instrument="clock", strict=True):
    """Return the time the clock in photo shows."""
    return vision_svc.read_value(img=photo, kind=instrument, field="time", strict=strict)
10:31
